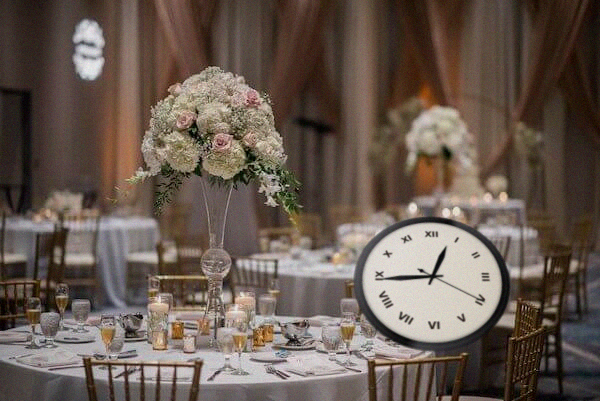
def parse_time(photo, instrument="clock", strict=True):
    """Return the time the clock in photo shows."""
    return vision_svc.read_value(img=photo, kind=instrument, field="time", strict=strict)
12:44:20
